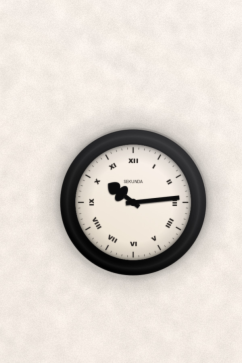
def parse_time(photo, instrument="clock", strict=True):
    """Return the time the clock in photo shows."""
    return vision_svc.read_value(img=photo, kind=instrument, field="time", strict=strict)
10:14
